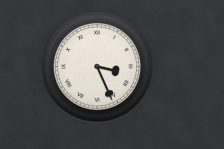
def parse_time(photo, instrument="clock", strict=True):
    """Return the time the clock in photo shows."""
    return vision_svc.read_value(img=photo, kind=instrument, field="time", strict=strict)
3:26
